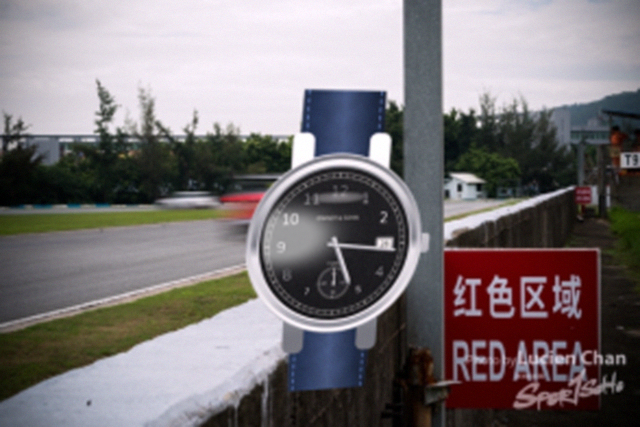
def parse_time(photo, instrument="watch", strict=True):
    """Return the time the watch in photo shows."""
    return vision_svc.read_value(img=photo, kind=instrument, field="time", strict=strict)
5:16
